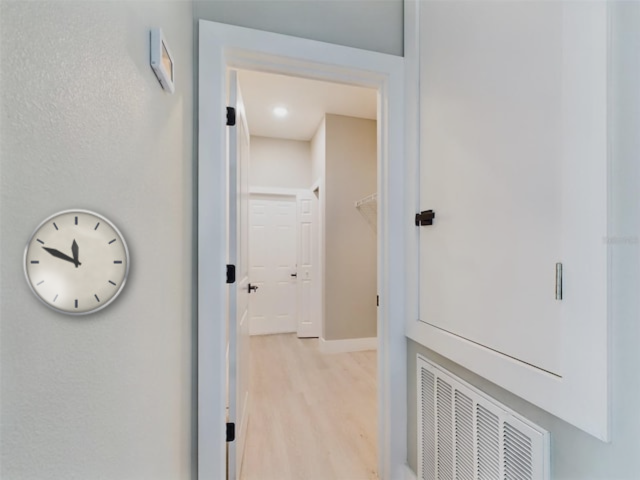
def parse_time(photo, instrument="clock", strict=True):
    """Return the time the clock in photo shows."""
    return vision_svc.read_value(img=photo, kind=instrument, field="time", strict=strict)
11:49
